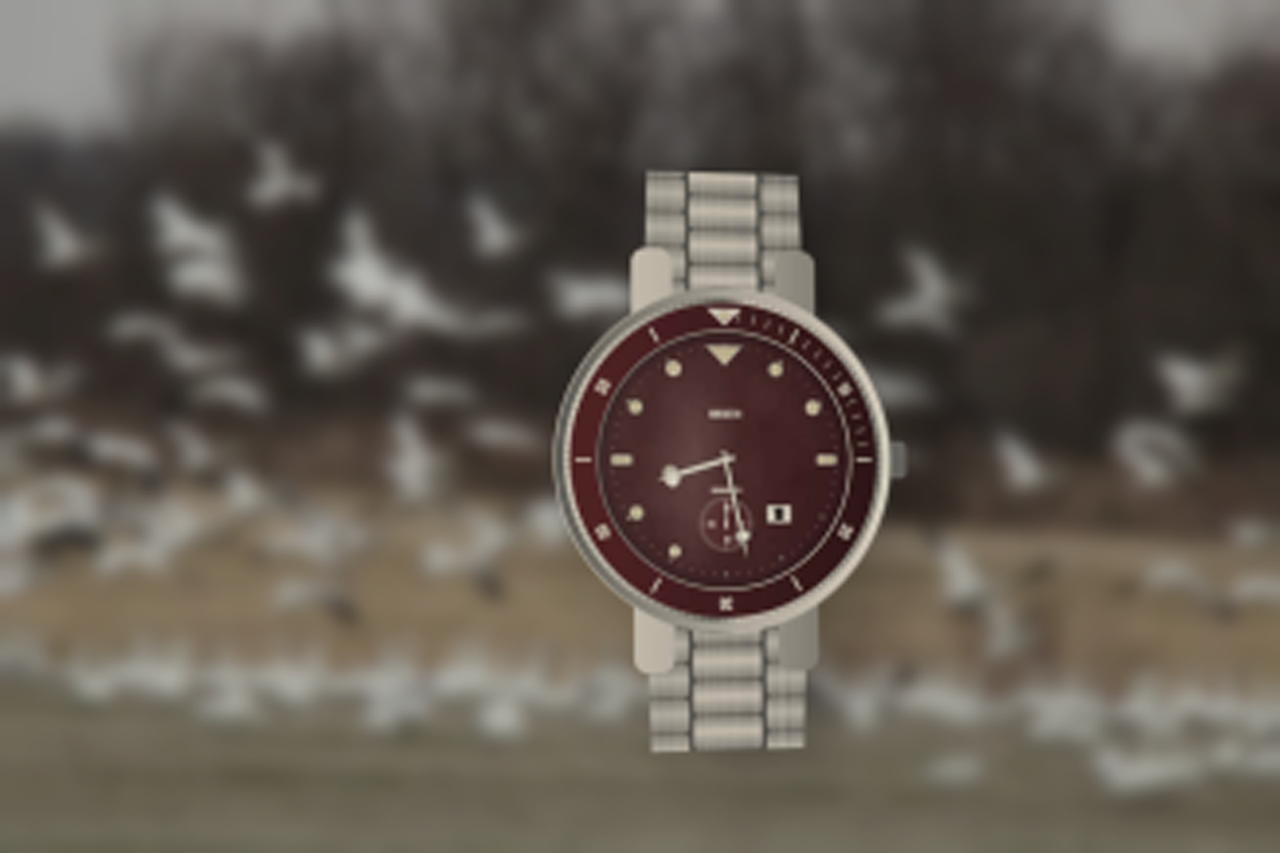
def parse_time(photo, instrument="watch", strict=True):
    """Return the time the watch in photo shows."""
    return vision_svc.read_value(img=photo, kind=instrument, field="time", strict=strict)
8:28
